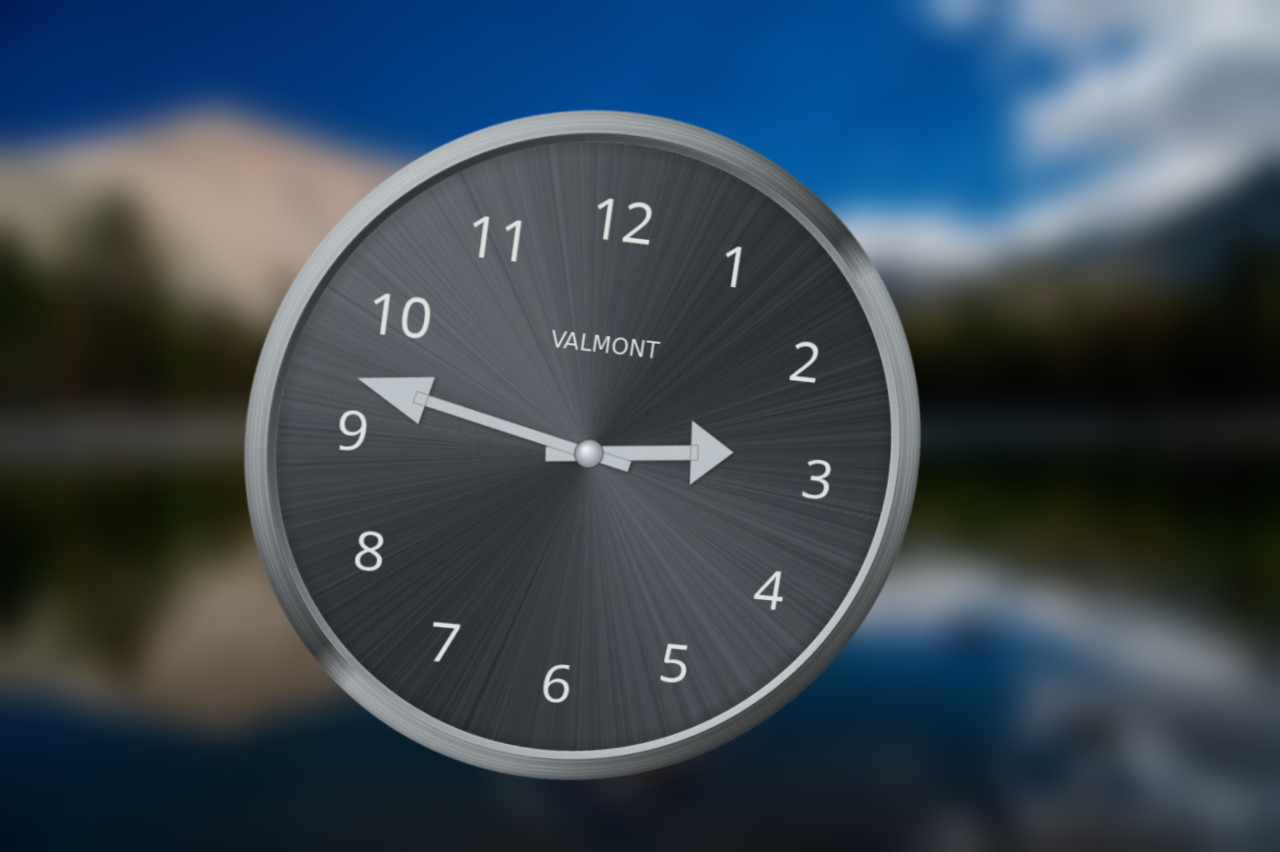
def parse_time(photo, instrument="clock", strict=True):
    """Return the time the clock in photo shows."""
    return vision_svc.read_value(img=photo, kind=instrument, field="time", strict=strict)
2:47
